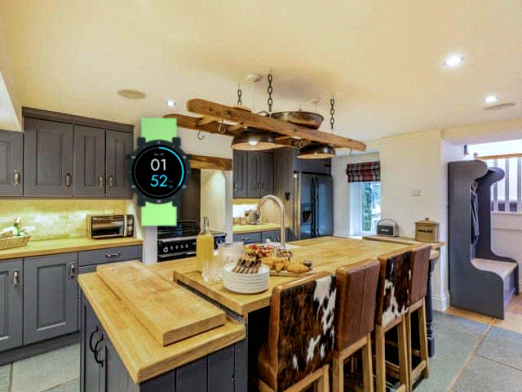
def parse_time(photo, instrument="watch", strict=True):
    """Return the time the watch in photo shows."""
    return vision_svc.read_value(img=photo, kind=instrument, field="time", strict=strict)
1:52
